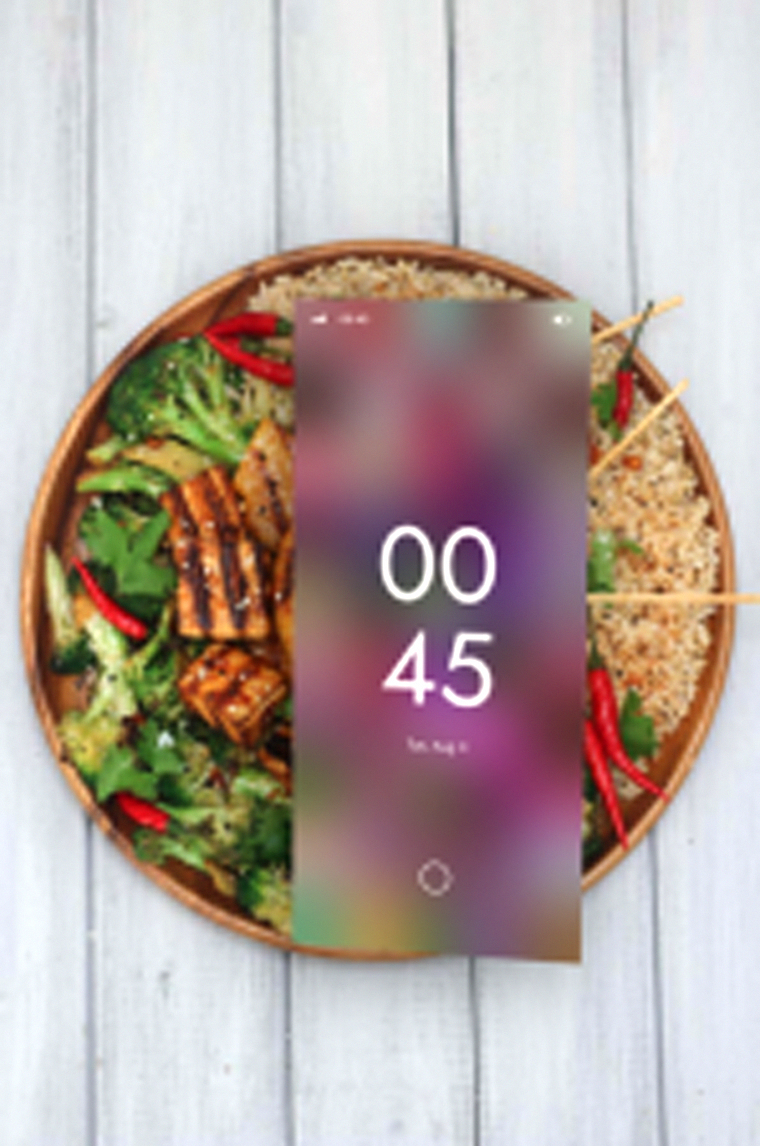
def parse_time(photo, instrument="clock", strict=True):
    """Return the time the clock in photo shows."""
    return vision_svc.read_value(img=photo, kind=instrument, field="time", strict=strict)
0:45
